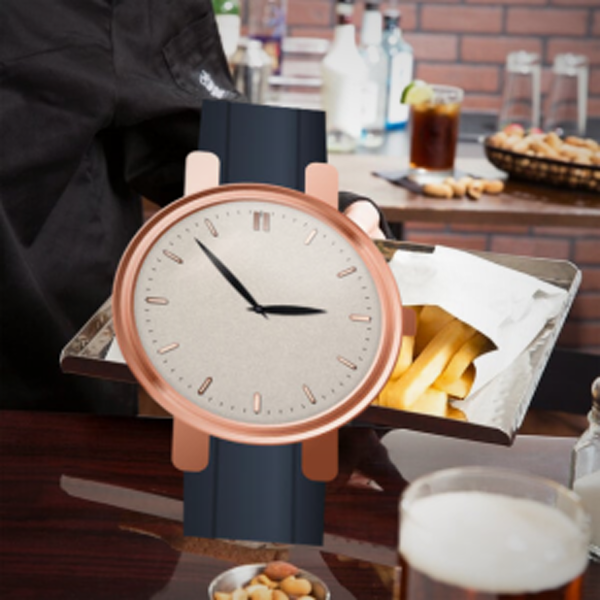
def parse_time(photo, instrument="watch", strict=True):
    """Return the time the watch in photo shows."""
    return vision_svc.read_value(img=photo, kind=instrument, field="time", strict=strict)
2:53
